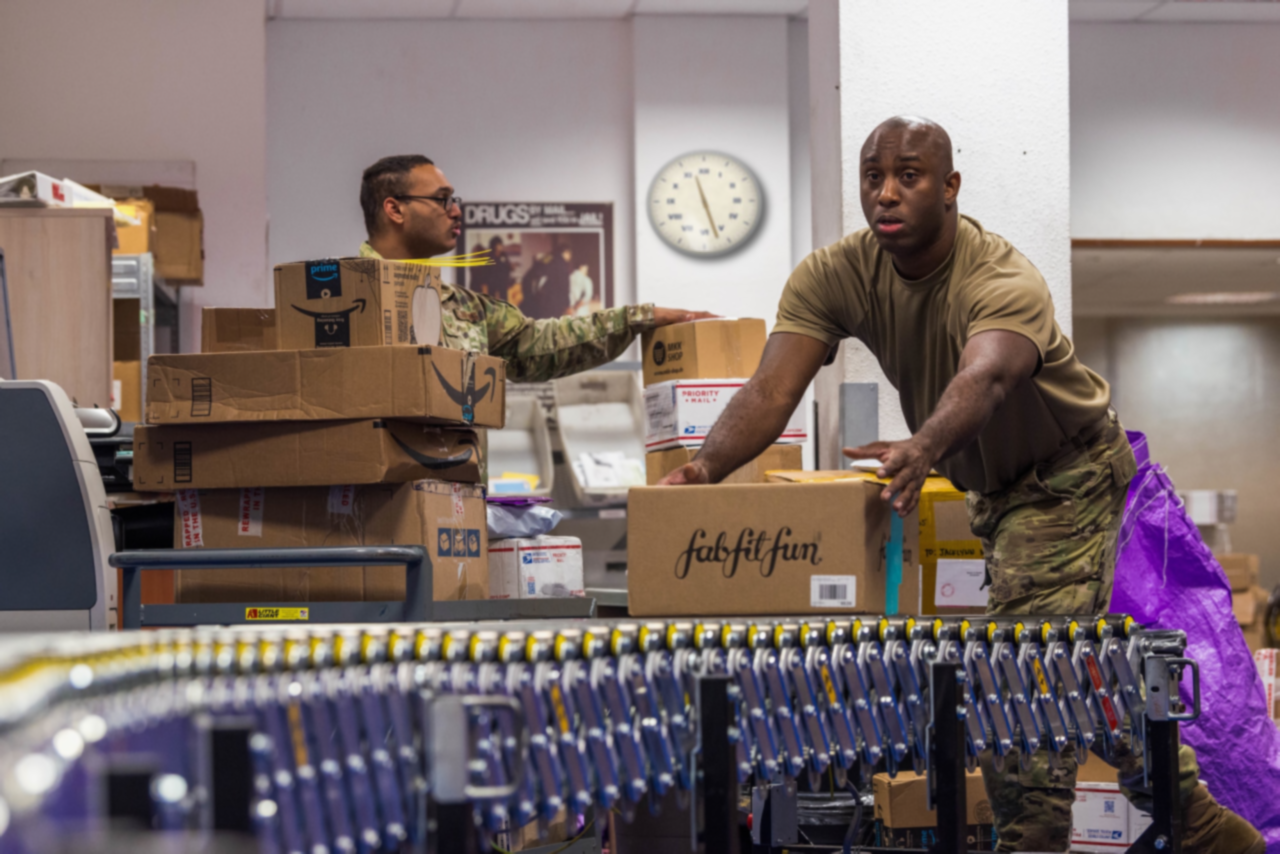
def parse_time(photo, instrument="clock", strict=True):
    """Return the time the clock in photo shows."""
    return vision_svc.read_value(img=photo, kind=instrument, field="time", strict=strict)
11:27
